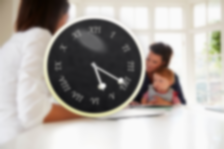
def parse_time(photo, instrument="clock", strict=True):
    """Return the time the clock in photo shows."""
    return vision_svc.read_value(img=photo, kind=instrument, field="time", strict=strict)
5:20
